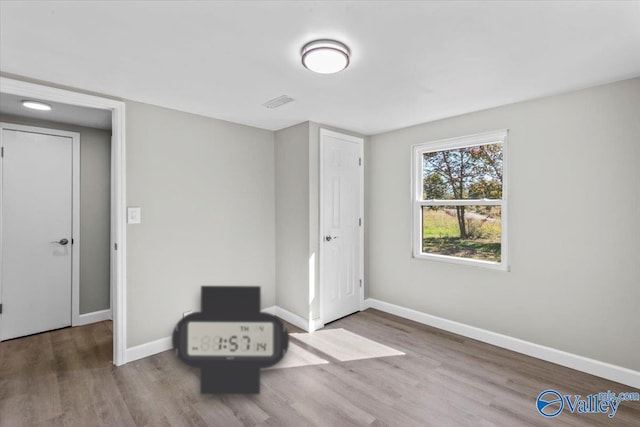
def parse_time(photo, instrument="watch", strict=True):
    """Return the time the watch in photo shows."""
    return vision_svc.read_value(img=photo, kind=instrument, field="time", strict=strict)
1:57:14
